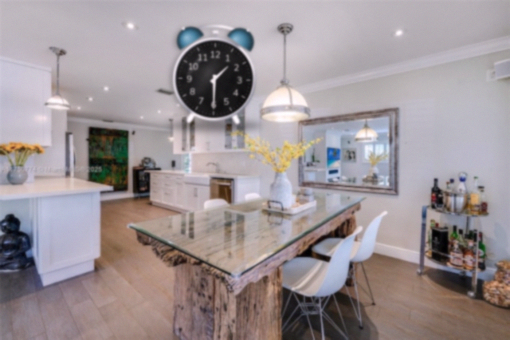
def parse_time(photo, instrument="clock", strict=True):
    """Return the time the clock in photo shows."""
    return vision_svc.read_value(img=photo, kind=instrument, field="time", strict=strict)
1:30
